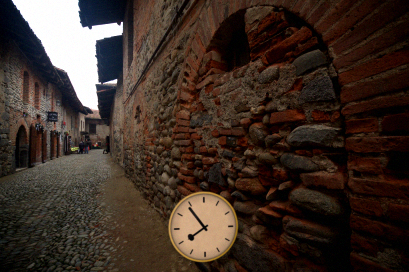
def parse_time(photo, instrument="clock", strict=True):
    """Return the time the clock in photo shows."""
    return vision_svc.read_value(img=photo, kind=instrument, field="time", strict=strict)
7:54
